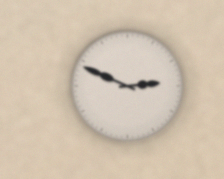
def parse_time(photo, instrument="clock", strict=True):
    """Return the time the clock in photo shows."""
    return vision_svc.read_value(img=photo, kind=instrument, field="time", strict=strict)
2:49
